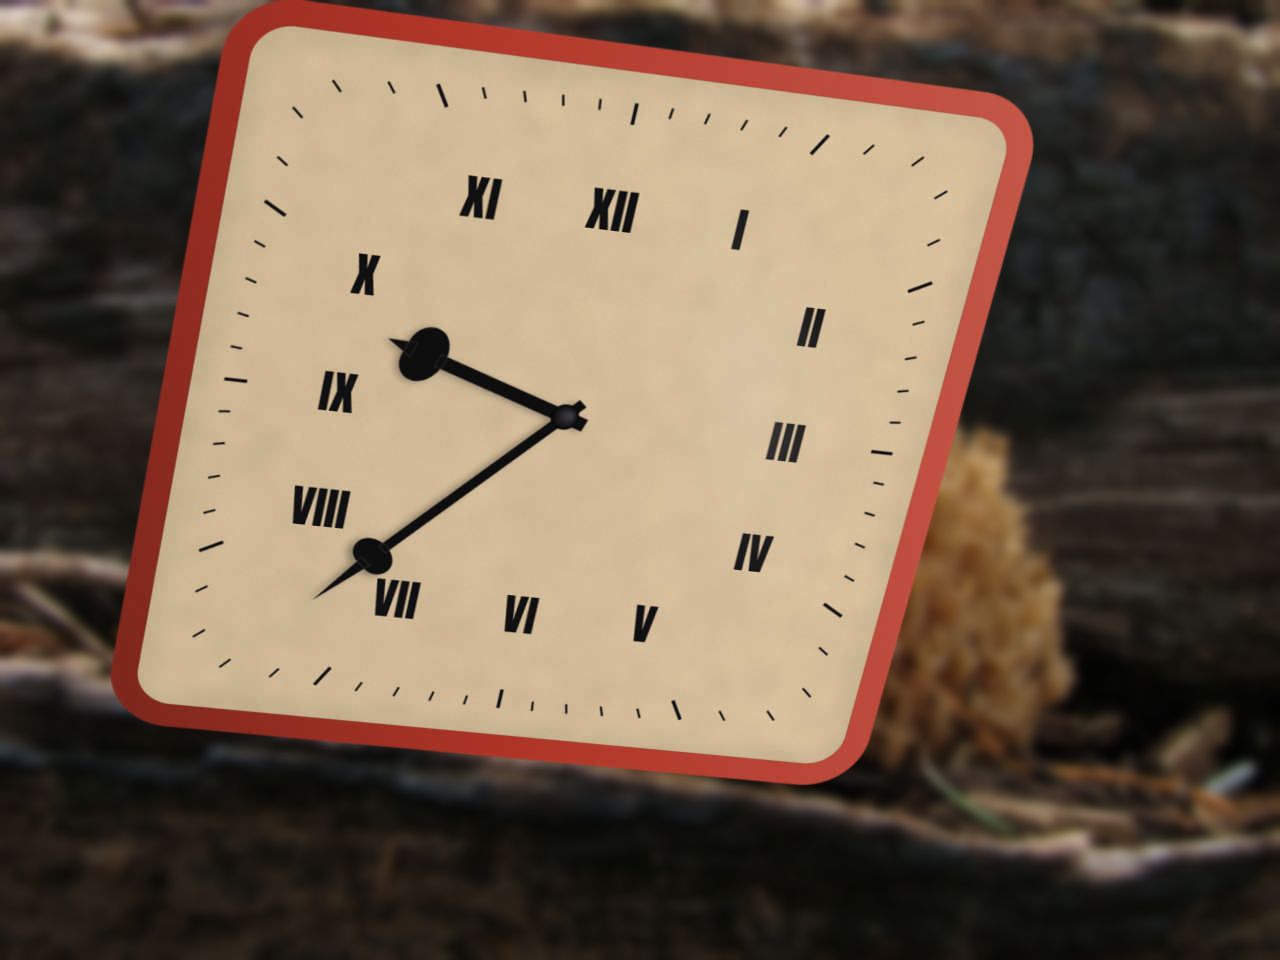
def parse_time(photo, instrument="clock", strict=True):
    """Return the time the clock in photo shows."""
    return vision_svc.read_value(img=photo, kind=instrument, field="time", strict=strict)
9:37
